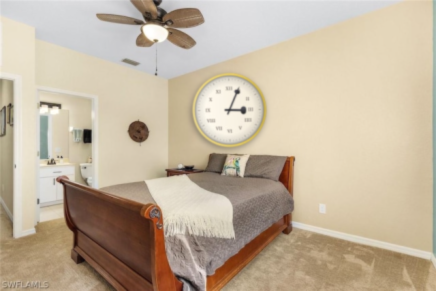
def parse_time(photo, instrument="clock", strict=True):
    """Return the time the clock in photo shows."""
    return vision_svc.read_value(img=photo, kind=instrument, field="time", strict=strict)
3:04
